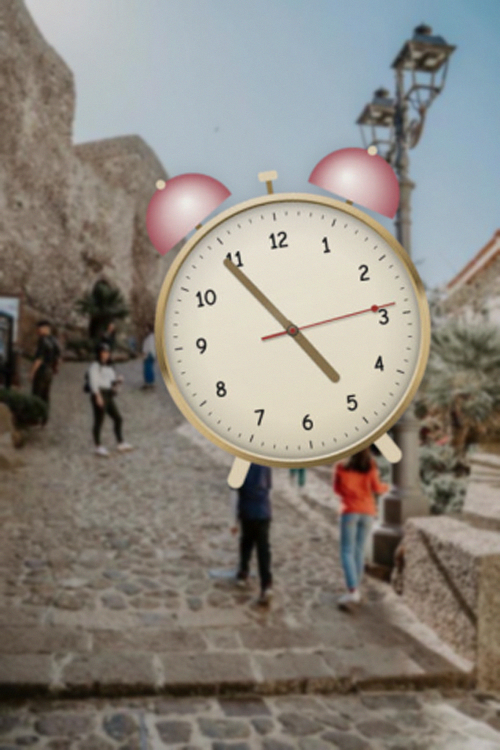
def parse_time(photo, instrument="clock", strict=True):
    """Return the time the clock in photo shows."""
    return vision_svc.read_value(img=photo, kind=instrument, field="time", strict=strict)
4:54:14
